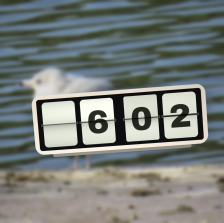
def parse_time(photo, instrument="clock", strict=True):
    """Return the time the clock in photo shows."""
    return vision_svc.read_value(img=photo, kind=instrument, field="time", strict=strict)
6:02
